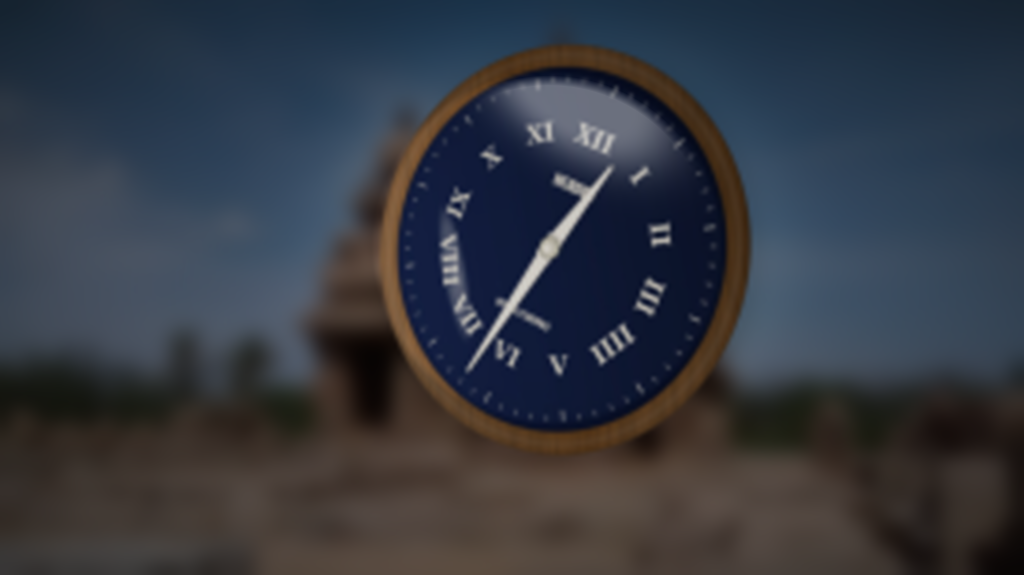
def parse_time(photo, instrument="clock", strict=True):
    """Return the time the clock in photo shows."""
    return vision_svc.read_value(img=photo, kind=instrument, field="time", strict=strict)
12:32
